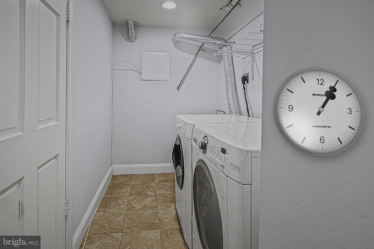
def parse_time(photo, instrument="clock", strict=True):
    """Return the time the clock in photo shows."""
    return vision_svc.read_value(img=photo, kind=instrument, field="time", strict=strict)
1:05
